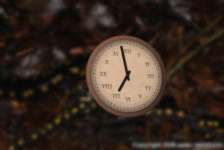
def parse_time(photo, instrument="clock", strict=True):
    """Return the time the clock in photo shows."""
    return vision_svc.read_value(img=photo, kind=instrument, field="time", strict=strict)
6:58
